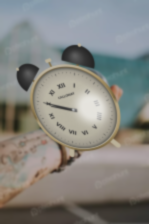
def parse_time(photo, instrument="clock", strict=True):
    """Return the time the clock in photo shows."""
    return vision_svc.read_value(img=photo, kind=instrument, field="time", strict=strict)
9:50
